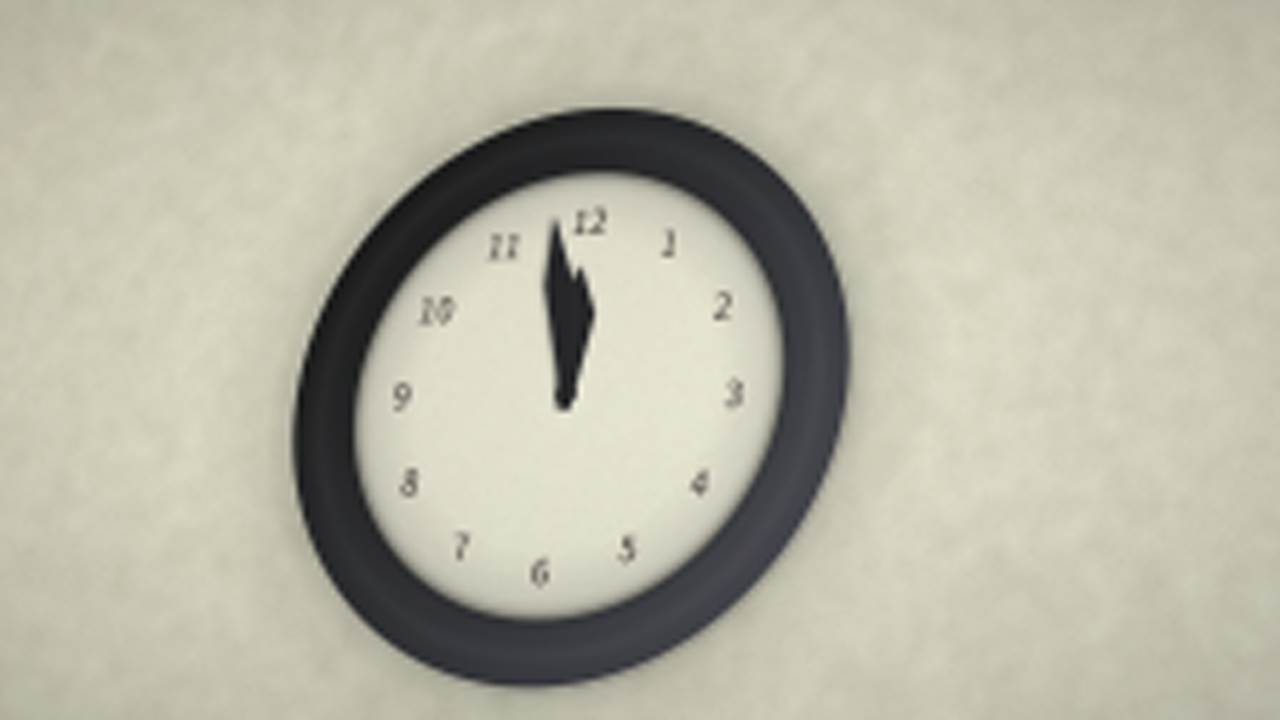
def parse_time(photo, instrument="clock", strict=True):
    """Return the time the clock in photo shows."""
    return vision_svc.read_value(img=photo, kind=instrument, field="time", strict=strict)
11:58
